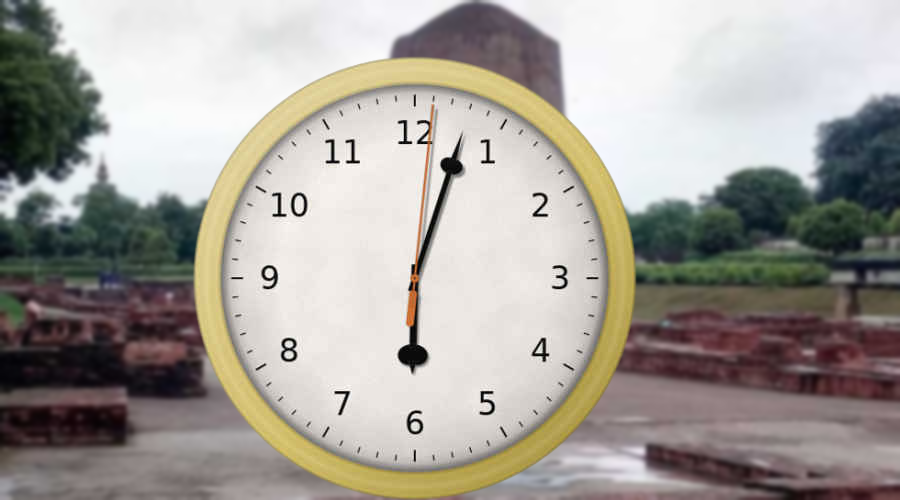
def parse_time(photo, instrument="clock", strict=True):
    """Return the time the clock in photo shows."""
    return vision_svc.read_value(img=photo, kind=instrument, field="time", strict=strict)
6:03:01
